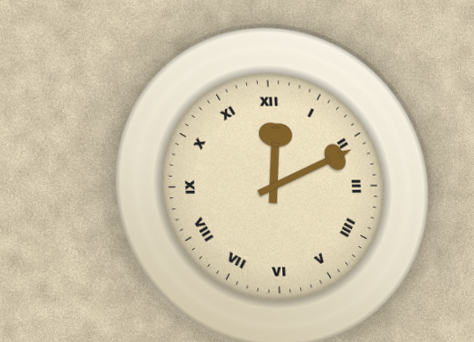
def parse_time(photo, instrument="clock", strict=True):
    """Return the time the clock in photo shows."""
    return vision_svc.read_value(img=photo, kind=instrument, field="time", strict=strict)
12:11
